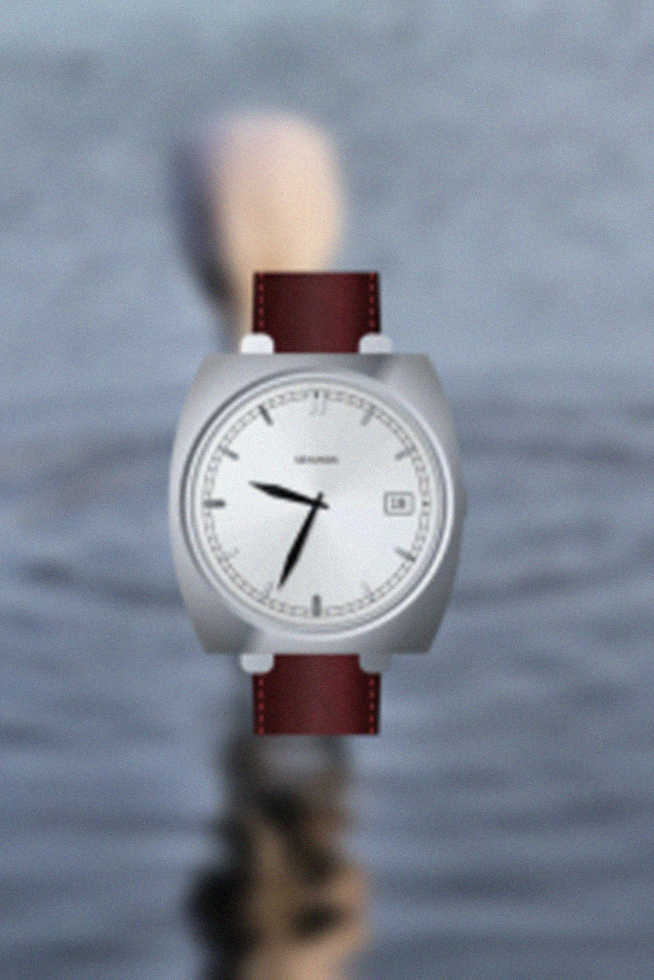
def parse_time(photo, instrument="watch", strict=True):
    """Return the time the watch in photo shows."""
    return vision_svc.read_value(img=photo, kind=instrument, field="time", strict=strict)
9:34
